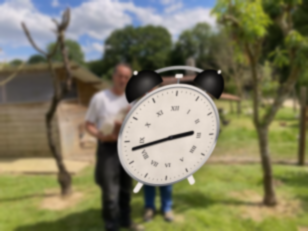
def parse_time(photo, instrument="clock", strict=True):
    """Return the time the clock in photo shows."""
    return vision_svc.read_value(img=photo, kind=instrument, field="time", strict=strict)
2:43
